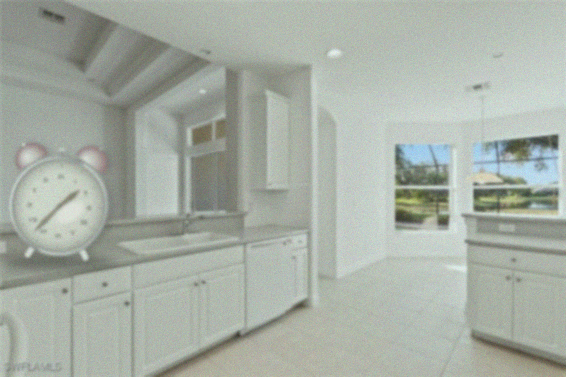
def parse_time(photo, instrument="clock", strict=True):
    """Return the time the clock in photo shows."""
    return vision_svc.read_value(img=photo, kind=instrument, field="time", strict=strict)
1:37
